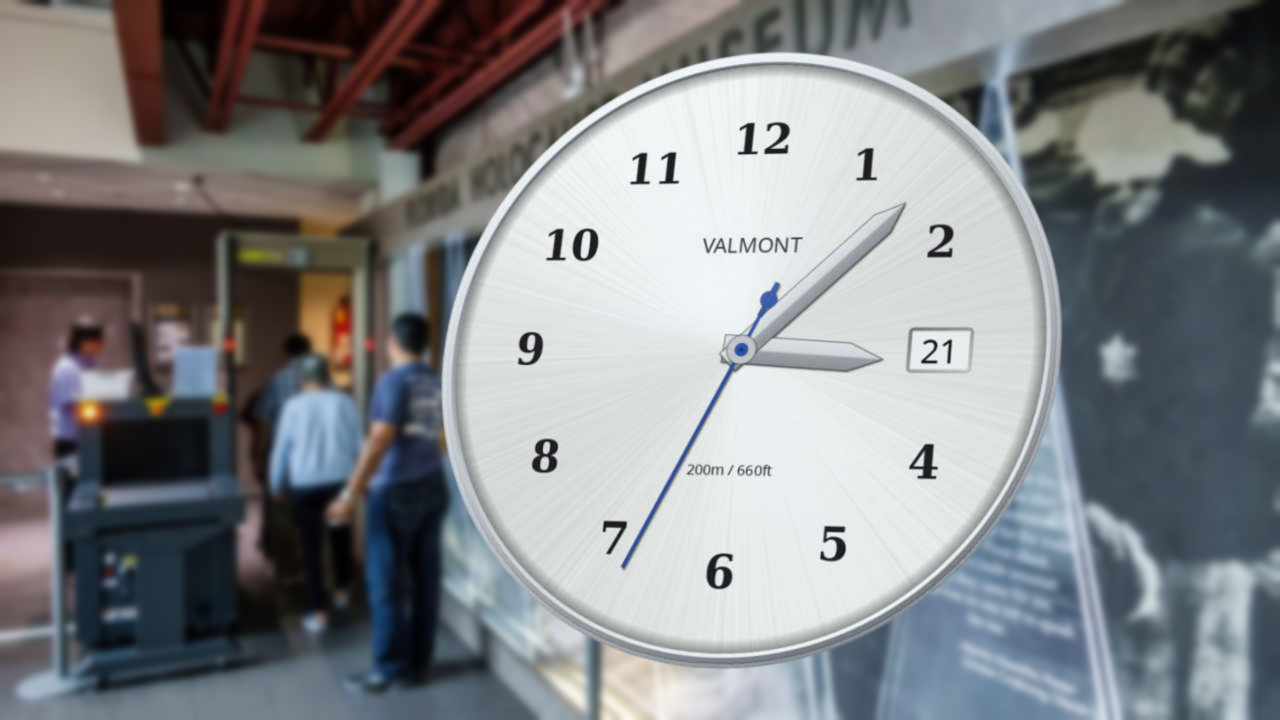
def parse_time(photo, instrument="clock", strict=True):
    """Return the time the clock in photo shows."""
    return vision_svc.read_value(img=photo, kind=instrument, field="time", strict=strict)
3:07:34
